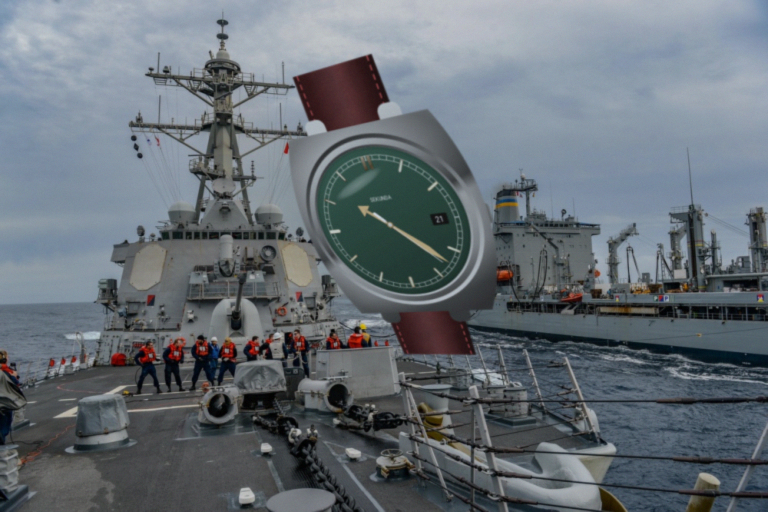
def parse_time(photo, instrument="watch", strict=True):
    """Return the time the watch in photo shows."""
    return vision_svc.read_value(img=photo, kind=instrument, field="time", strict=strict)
10:22:23
